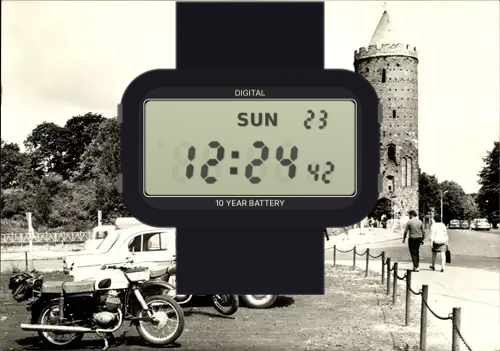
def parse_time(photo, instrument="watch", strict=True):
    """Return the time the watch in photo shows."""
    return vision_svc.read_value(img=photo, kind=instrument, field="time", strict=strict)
12:24:42
